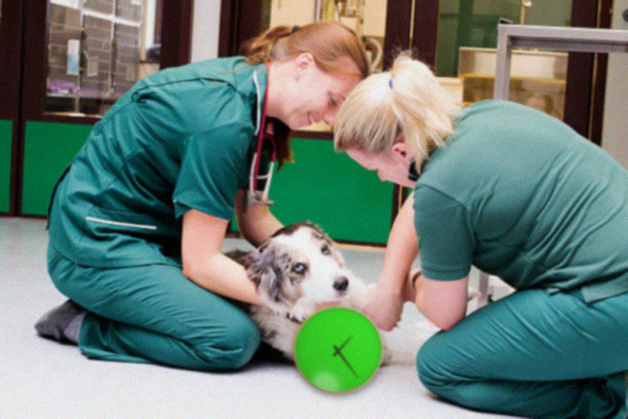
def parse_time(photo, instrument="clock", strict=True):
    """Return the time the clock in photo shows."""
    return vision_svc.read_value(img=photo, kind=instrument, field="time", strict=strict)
1:24
